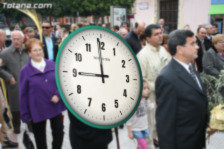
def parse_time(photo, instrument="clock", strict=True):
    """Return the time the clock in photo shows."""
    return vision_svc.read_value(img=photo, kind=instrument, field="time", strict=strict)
8:59
